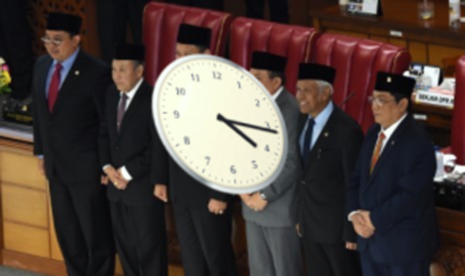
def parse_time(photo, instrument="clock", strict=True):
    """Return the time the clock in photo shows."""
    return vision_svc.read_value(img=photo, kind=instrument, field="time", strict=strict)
4:16
